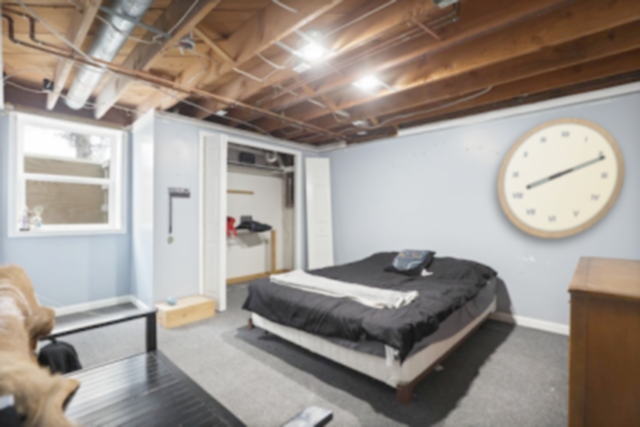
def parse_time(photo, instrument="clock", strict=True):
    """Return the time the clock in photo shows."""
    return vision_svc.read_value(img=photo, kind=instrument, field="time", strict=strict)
8:11
